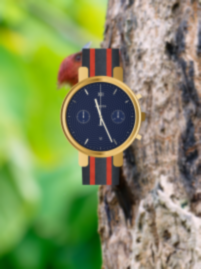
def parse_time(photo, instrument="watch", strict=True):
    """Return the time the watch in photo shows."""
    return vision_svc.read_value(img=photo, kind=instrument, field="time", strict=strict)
11:26
